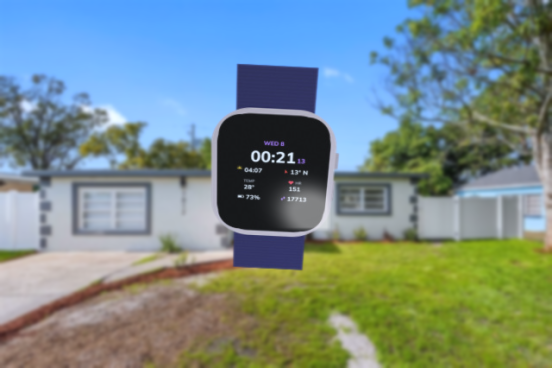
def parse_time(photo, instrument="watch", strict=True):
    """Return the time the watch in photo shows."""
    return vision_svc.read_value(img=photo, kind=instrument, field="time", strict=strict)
0:21
